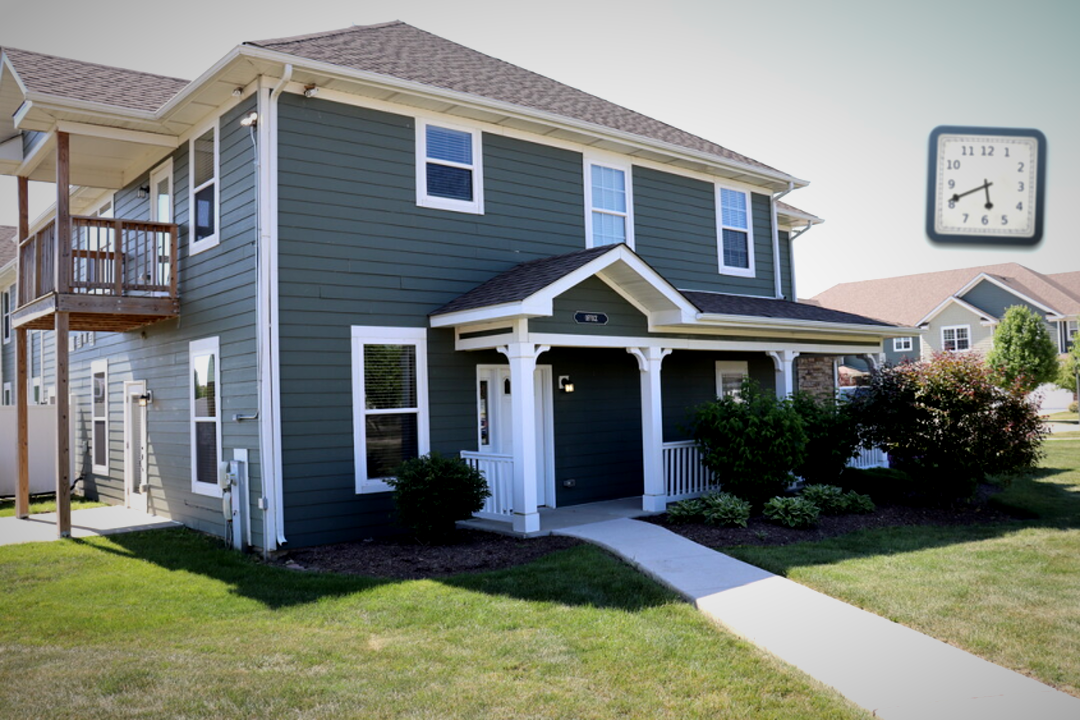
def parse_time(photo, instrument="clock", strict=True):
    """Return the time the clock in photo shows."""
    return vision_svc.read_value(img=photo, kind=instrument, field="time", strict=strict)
5:41
